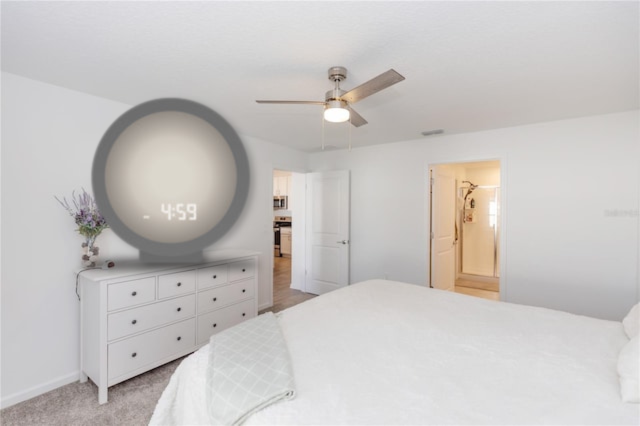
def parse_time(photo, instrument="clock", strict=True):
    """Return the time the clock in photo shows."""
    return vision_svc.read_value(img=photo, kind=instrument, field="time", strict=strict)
4:59
